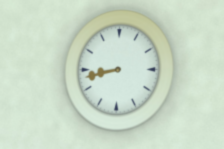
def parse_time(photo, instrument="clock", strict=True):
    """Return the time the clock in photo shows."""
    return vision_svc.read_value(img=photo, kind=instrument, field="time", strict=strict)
8:43
